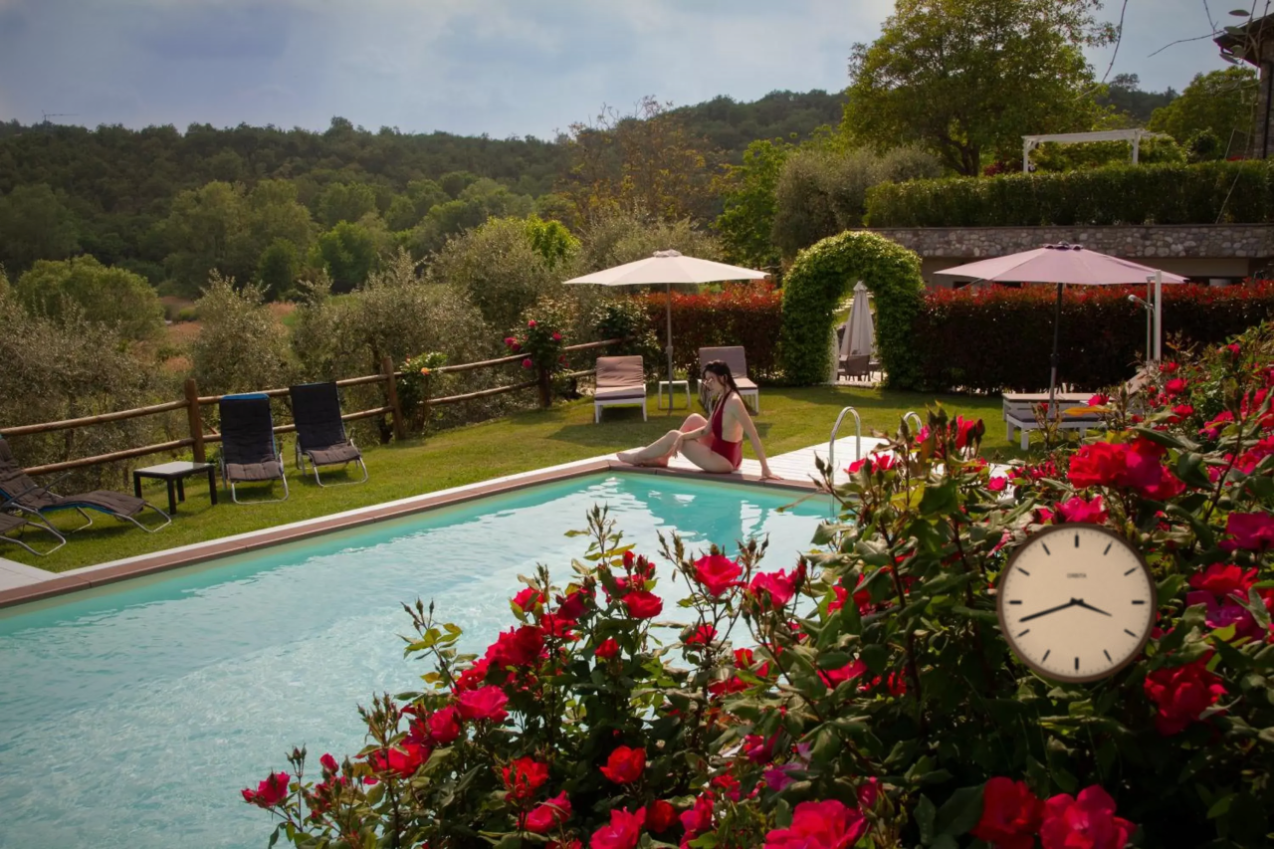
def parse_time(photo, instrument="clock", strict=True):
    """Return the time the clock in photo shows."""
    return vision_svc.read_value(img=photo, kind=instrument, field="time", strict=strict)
3:42
